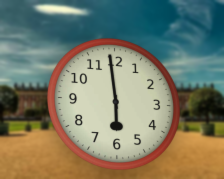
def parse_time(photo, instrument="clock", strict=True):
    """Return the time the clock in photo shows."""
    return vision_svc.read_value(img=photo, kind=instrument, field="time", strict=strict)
5:59
